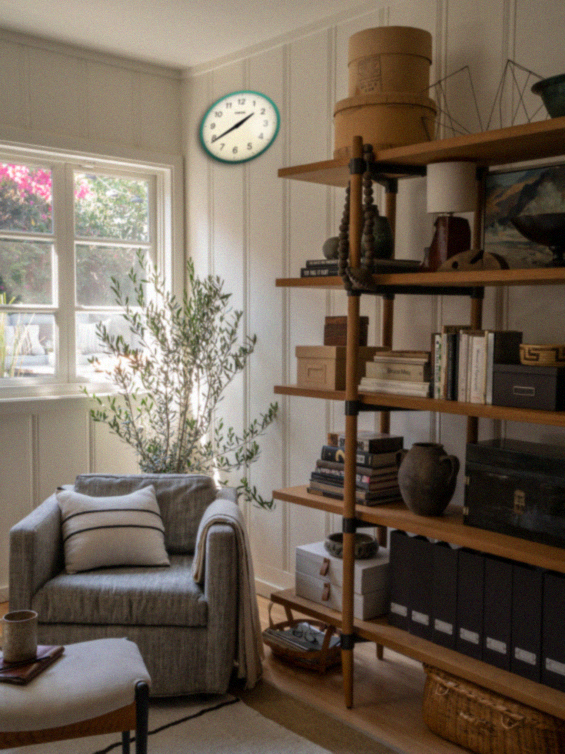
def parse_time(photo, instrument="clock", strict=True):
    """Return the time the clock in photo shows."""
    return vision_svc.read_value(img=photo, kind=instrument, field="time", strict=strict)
1:39
